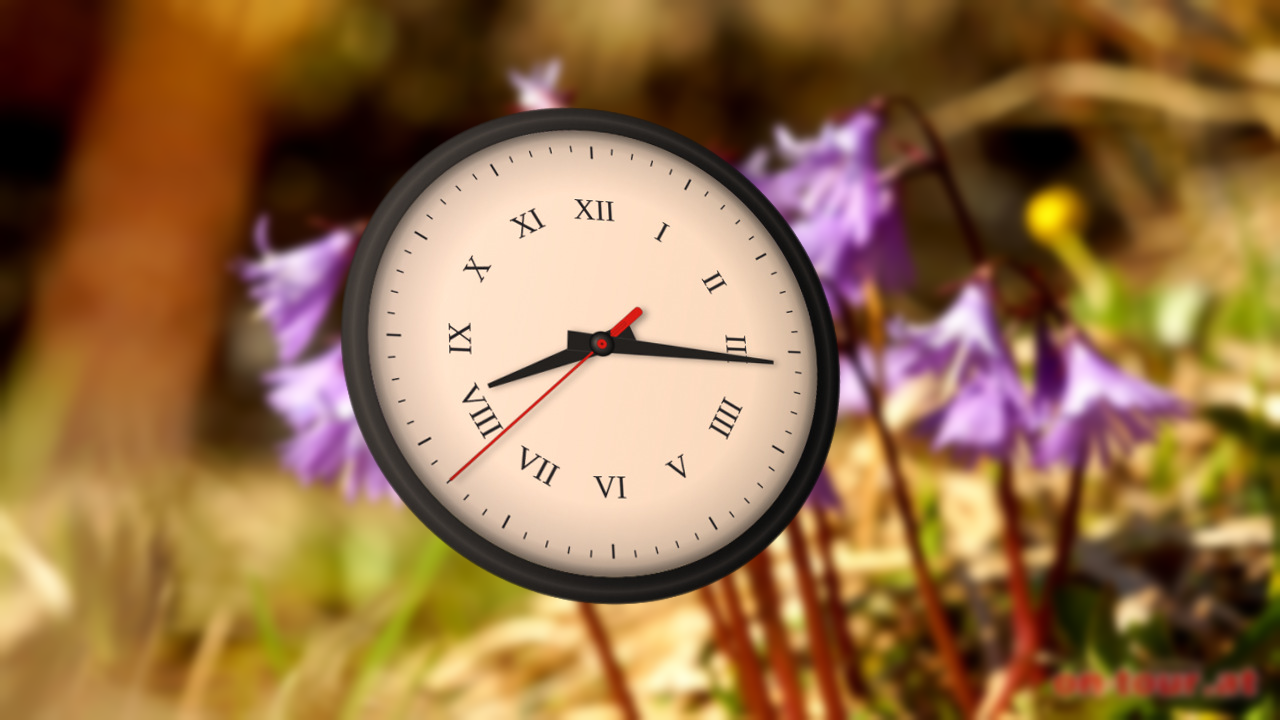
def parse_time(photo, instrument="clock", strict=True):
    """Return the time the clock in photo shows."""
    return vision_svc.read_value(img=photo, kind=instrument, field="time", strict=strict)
8:15:38
